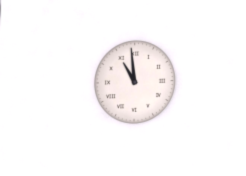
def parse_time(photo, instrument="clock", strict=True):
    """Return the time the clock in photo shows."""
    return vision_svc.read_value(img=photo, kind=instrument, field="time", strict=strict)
10:59
